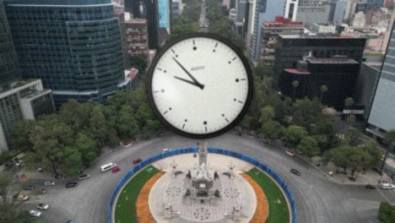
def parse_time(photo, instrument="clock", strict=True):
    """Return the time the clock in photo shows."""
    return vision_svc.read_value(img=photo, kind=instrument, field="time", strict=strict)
9:54
